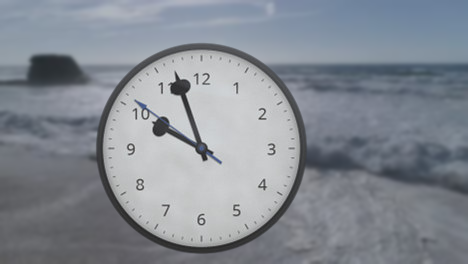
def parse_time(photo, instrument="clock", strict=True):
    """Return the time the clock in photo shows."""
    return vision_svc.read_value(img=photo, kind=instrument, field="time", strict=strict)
9:56:51
